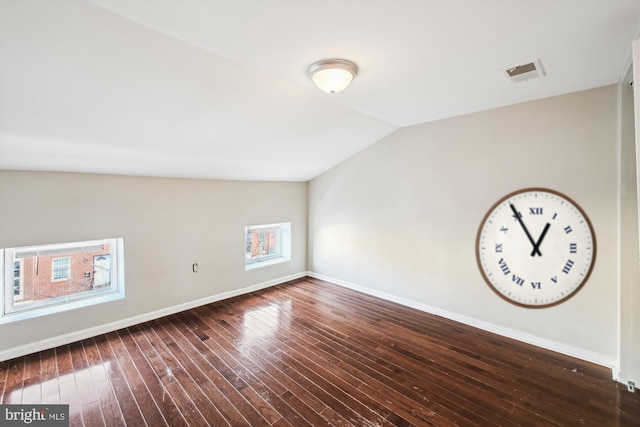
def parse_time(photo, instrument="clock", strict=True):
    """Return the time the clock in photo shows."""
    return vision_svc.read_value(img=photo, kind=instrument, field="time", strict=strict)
12:55
